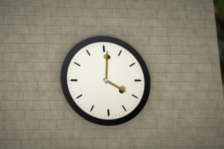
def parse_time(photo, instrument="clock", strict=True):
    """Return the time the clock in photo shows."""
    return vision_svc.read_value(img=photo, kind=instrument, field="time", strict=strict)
4:01
